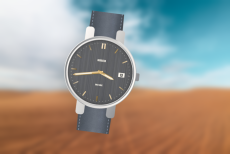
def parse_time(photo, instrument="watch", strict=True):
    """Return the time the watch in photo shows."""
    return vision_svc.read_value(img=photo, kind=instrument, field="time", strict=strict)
3:43
